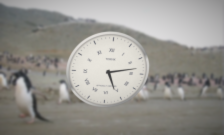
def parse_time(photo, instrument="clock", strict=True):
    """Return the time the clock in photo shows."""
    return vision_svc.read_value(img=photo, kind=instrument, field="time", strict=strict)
5:13
